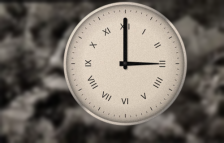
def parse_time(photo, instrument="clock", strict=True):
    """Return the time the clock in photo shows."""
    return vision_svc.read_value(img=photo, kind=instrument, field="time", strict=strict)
3:00
